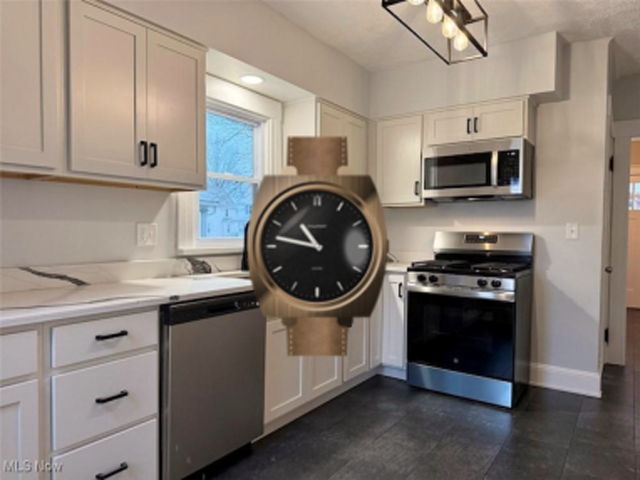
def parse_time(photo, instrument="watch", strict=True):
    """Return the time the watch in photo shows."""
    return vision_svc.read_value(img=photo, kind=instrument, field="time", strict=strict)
10:47
